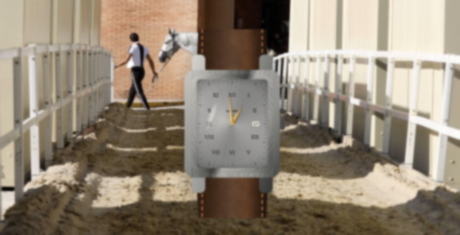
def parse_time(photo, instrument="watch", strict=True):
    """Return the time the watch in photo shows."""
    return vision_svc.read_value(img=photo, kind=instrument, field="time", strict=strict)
12:59
